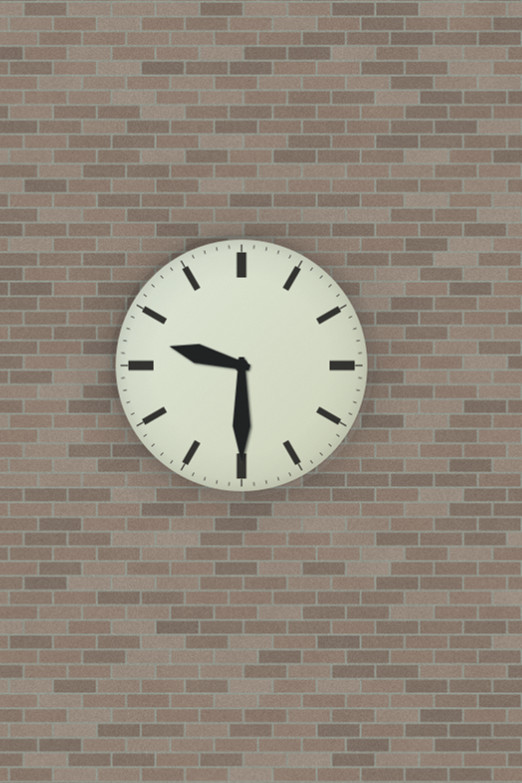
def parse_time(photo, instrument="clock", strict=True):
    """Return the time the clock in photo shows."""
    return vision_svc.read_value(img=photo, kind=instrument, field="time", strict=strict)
9:30
